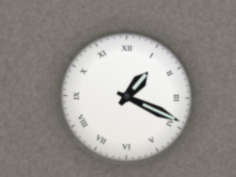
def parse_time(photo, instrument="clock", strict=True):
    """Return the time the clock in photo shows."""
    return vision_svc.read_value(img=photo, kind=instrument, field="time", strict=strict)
1:19
